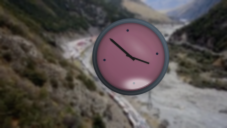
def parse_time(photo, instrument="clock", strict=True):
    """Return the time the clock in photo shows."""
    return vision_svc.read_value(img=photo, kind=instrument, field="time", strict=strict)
3:53
